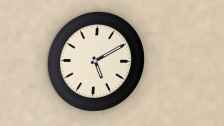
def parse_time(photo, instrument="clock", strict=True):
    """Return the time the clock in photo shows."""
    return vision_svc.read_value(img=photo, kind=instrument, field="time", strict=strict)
5:10
